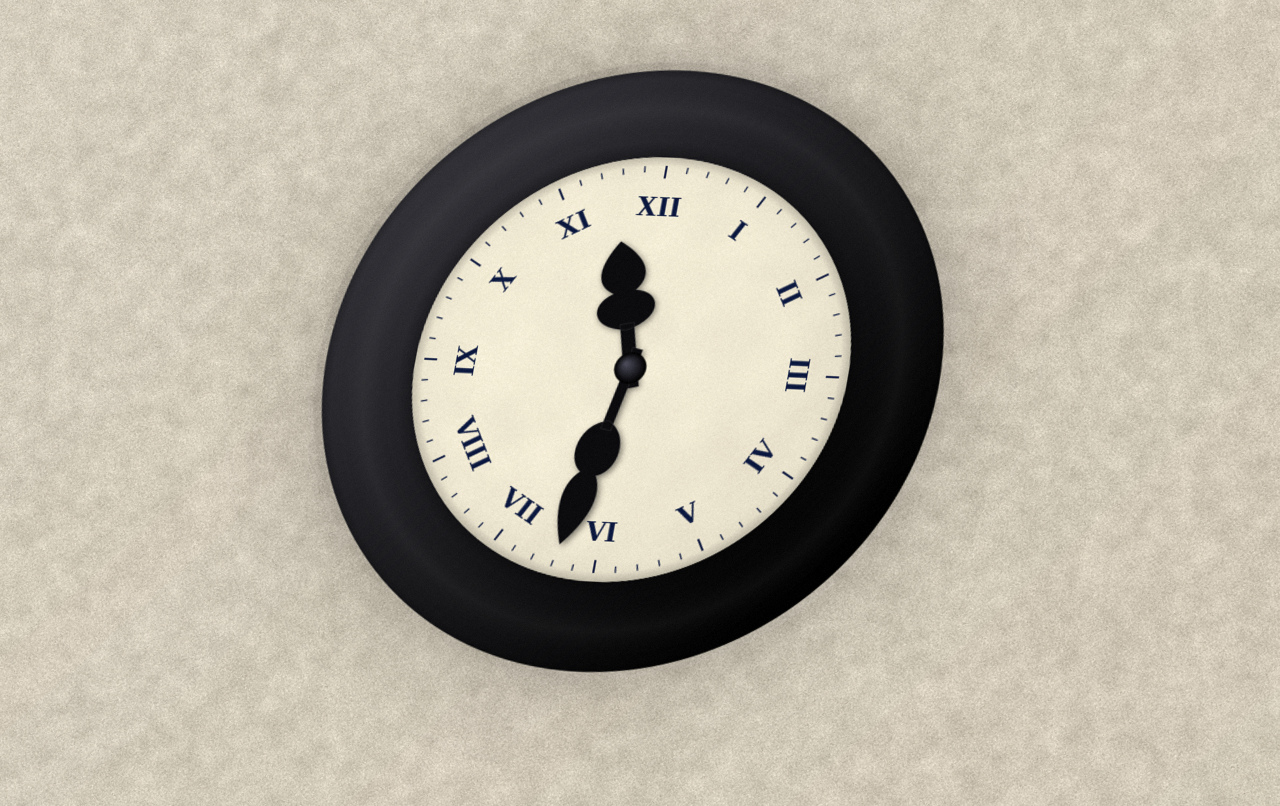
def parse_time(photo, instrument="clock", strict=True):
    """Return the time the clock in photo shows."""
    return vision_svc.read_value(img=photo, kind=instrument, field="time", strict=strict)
11:32
